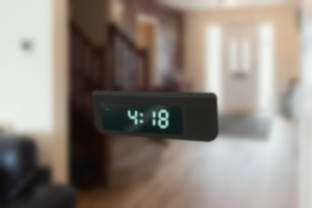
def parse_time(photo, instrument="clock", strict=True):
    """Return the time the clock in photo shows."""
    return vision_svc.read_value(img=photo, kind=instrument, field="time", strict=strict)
4:18
